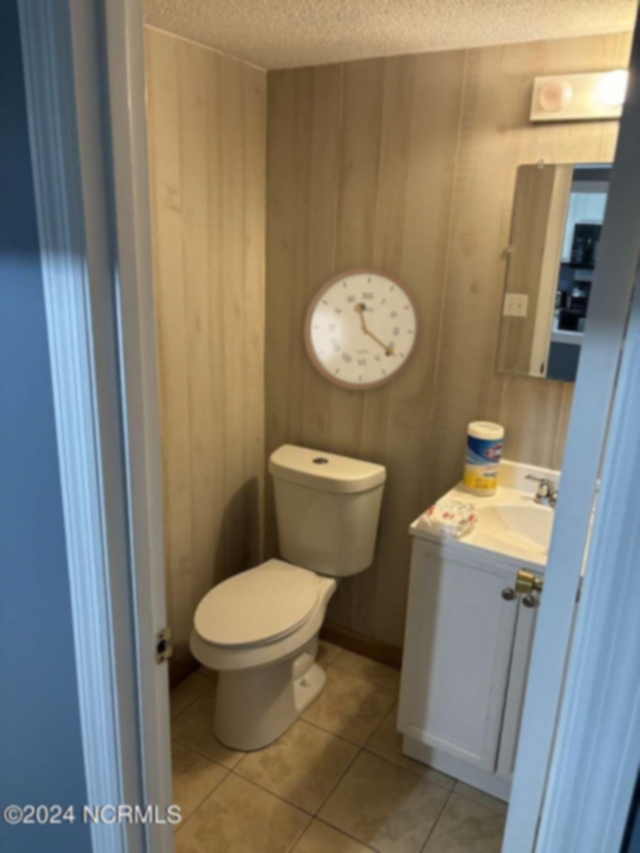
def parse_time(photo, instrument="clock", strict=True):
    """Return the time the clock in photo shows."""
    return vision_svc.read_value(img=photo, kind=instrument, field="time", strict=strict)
11:21
